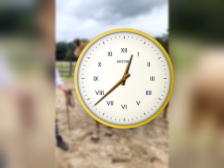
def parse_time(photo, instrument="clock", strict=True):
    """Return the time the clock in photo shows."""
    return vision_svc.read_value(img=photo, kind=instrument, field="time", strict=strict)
12:38
